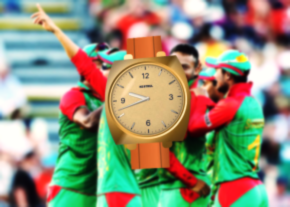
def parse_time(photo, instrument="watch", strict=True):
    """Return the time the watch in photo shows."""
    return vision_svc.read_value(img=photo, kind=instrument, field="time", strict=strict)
9:42
